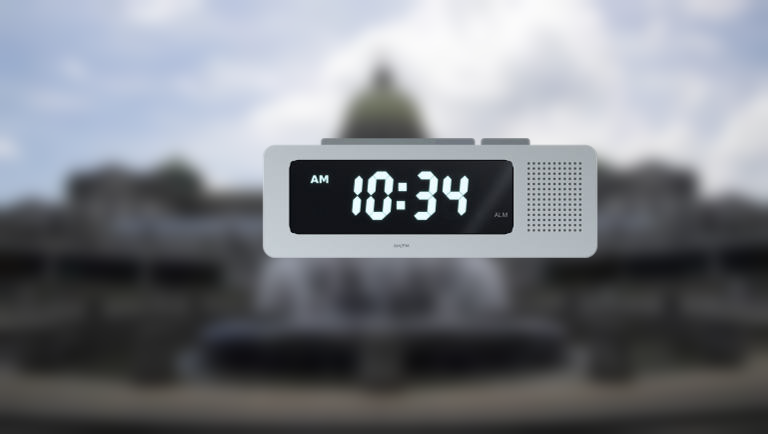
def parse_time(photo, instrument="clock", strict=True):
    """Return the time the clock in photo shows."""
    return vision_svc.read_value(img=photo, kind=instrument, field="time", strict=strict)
10:34
